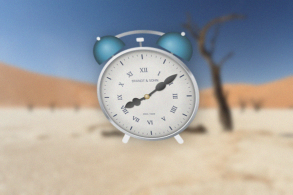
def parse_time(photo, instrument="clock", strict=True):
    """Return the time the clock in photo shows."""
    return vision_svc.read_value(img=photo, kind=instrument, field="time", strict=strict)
8:09
